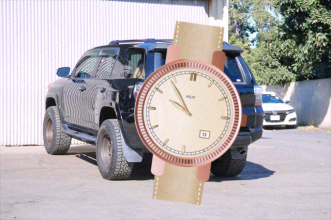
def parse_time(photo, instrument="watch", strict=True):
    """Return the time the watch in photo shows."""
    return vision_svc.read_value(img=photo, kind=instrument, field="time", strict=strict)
9:54
